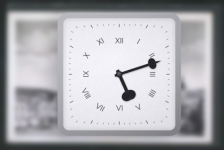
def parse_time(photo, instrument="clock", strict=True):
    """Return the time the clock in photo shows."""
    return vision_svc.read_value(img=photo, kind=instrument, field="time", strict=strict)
5:12
